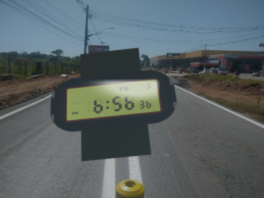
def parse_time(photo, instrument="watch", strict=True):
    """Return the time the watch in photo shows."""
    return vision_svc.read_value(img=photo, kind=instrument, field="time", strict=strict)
6:56:36
